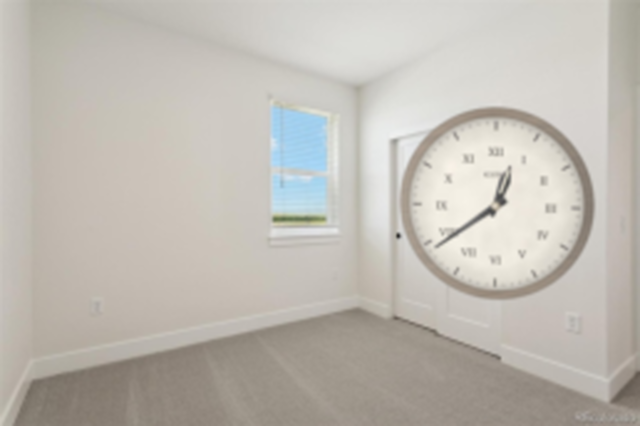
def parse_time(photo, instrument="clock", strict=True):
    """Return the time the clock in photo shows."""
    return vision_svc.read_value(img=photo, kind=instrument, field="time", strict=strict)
12:39
